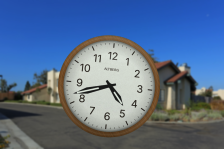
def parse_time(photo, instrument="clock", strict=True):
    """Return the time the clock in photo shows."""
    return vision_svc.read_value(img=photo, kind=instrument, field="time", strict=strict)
4:42
